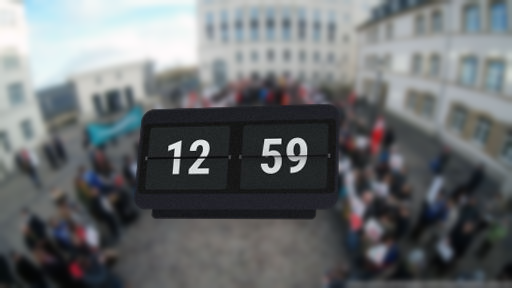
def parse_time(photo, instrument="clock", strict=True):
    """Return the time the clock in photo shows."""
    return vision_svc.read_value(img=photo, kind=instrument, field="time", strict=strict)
12:59
